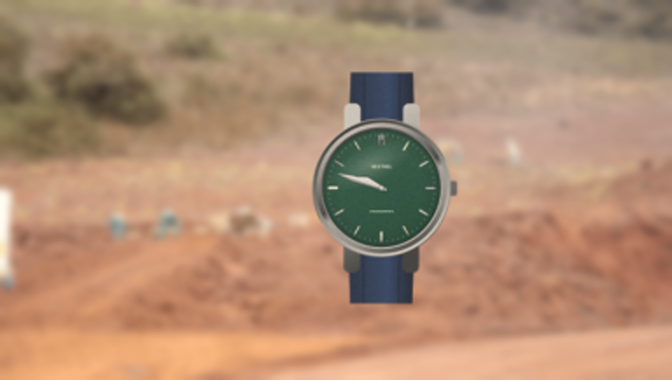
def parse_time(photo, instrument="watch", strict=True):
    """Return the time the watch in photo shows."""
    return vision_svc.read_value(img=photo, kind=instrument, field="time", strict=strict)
9:48
